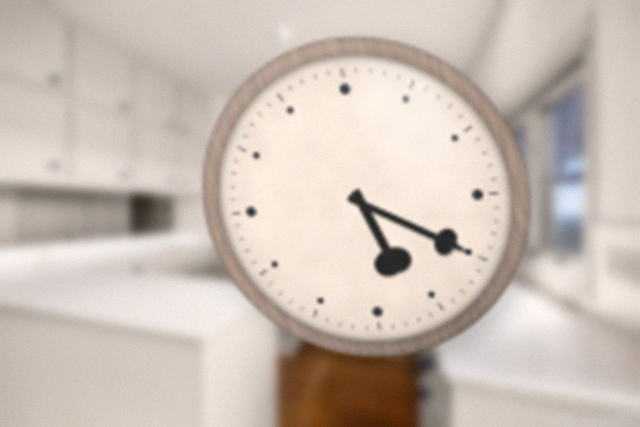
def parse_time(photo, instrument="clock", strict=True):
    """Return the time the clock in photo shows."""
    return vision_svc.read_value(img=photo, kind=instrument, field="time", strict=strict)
5:20
